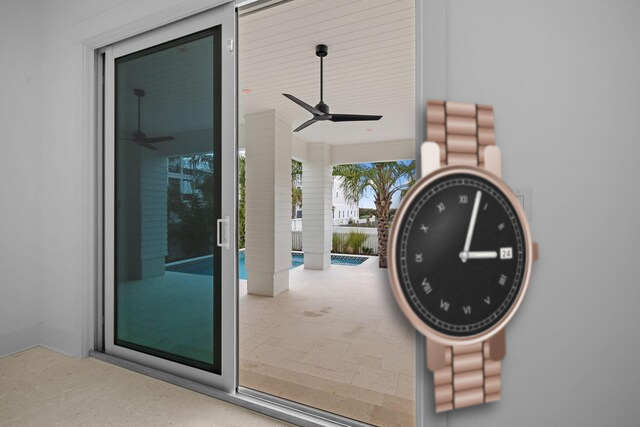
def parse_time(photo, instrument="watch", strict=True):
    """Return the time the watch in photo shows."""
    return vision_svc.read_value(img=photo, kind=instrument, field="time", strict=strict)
3:03
